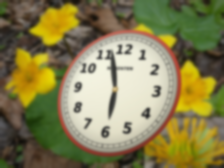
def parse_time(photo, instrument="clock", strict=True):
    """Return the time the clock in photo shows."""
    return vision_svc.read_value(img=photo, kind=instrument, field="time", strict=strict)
5:57
